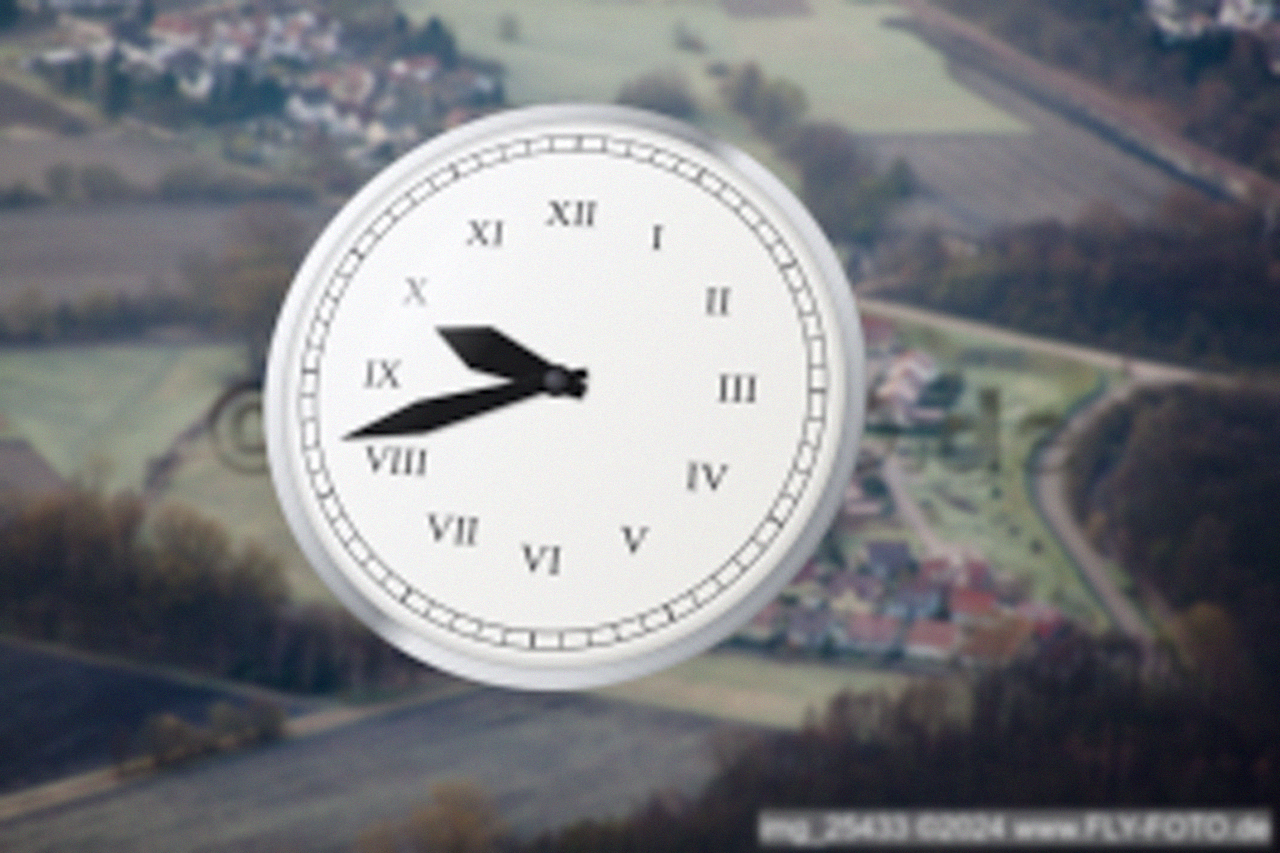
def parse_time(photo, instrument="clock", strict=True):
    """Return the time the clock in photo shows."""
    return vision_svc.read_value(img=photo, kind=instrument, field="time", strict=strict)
9:42
